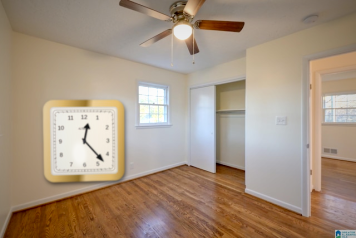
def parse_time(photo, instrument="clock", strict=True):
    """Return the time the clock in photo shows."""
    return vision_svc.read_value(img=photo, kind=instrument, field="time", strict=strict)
12:23
